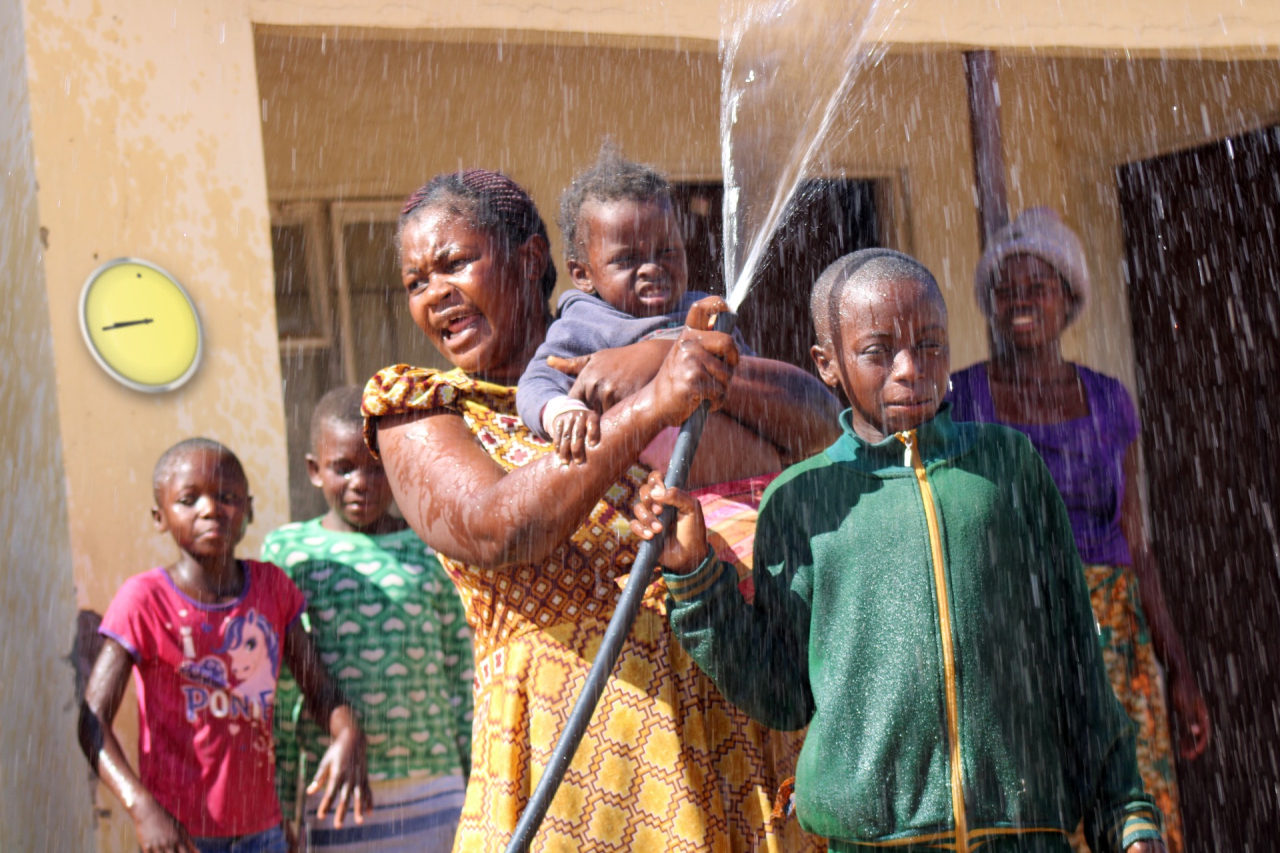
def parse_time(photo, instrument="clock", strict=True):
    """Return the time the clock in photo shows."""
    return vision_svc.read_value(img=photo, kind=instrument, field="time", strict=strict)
8:43
